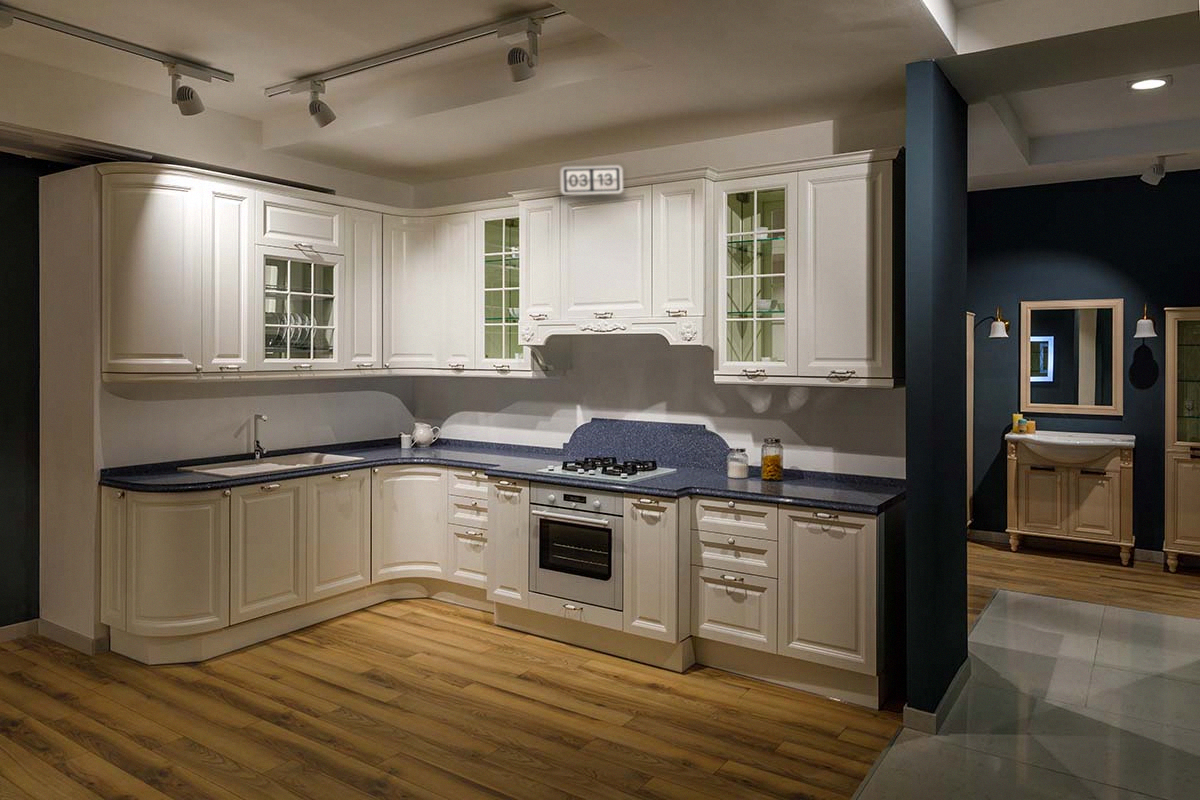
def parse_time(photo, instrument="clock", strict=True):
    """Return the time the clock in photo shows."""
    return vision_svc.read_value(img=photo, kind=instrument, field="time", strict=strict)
3:13
